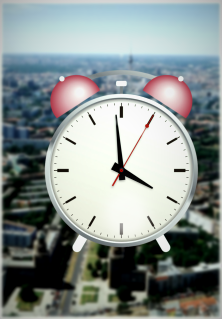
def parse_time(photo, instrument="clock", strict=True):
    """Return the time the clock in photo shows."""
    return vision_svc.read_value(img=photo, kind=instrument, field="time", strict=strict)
3:59:05
